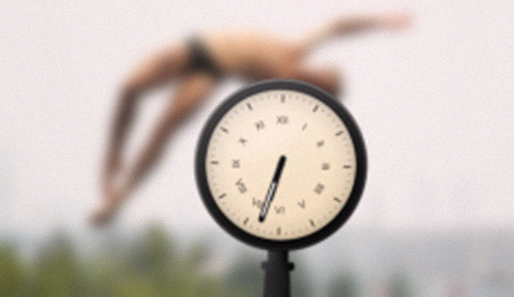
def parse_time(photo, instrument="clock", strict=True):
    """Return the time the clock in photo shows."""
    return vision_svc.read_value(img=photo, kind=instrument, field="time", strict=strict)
6:33
